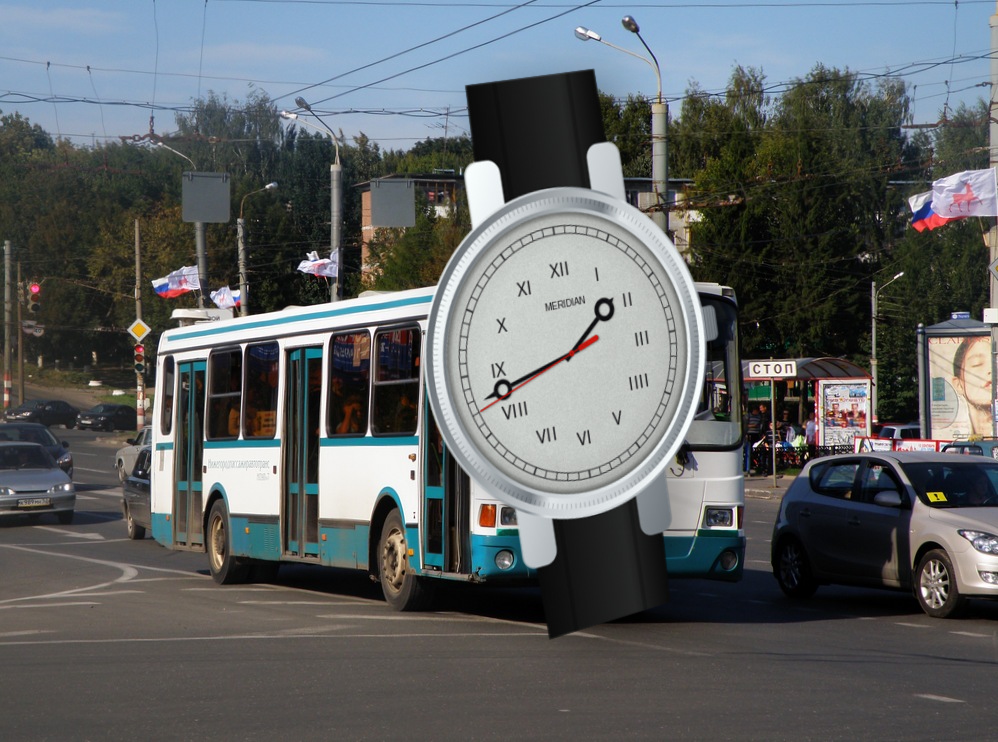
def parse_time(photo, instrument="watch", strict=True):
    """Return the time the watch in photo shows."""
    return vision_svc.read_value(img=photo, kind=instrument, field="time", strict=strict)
1:42:42
